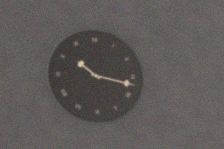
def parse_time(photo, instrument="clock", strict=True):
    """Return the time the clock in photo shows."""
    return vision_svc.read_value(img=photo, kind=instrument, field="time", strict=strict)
10:17
